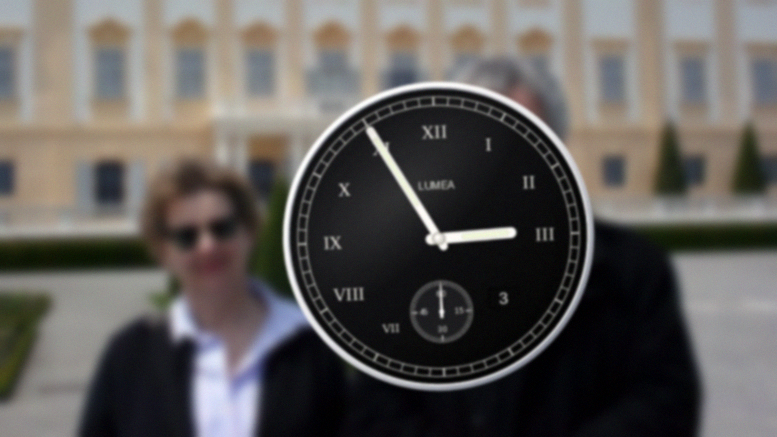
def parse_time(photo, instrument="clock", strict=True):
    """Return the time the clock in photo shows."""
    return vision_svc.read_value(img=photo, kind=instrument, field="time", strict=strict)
2:55
